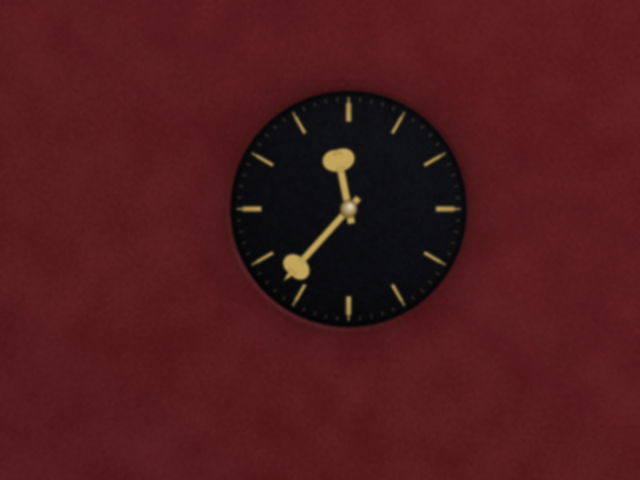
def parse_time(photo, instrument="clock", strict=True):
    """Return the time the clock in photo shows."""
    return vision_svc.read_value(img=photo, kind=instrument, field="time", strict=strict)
11:37
